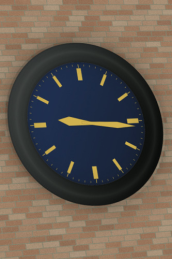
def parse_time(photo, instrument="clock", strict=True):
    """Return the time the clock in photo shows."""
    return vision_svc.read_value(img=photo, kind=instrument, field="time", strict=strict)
9:16
